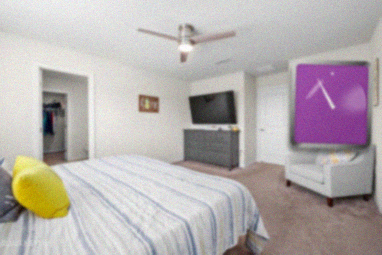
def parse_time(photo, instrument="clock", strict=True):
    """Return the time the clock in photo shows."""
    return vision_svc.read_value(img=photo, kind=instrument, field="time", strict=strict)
10:55
